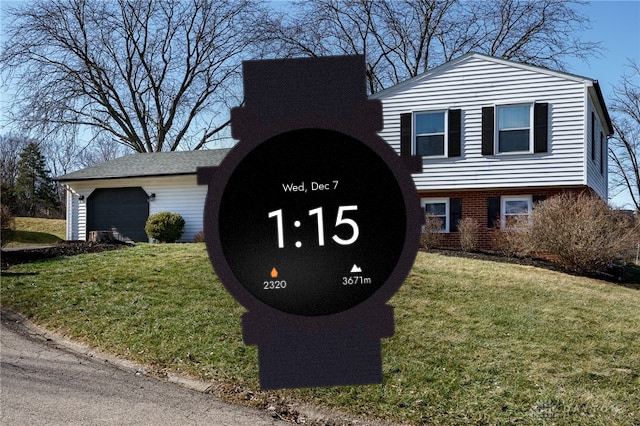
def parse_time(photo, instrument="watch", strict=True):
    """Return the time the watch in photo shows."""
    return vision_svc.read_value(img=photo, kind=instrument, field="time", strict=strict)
1:15
